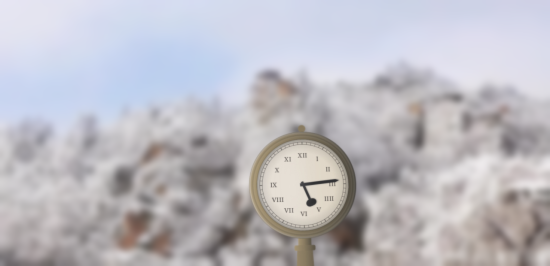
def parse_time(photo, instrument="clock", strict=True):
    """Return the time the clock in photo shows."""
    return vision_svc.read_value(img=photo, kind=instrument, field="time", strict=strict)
5:14
